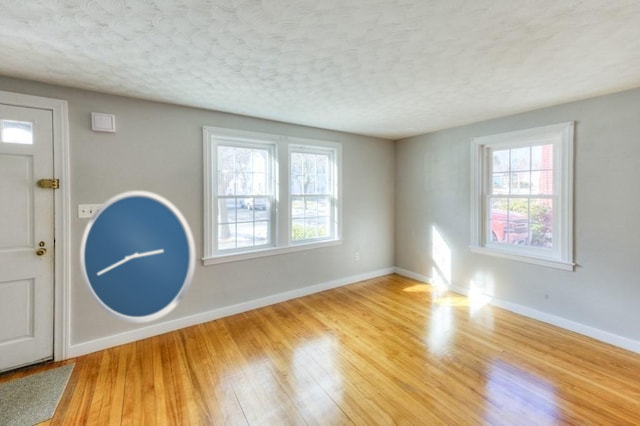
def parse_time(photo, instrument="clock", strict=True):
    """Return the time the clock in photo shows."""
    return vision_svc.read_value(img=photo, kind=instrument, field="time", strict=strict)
2:41
